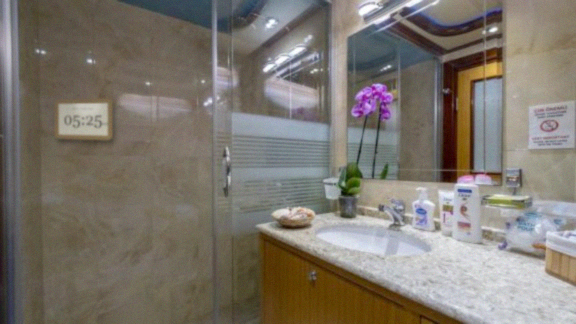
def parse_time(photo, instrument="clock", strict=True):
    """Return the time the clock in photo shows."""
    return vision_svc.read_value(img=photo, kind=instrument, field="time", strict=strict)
5:25
